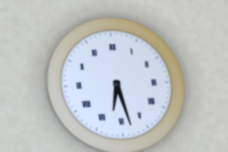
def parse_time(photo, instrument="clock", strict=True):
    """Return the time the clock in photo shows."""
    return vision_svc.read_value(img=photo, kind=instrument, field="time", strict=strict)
6:28
